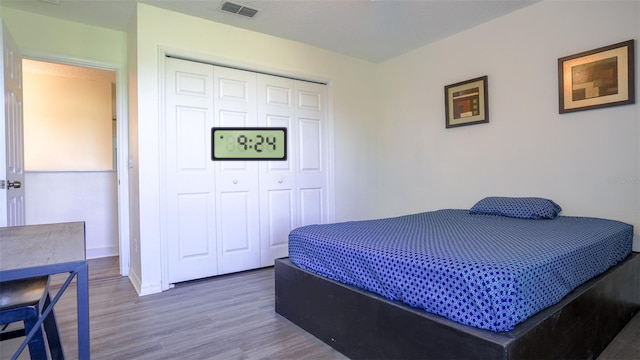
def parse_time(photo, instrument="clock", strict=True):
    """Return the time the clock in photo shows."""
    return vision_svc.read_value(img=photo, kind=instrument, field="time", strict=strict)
9:24
